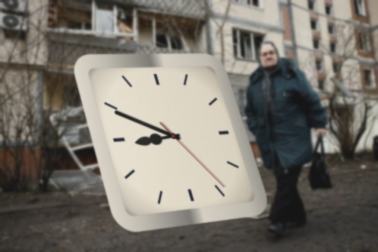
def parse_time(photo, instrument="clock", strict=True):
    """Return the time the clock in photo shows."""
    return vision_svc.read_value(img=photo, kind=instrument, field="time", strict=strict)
8:49:24
